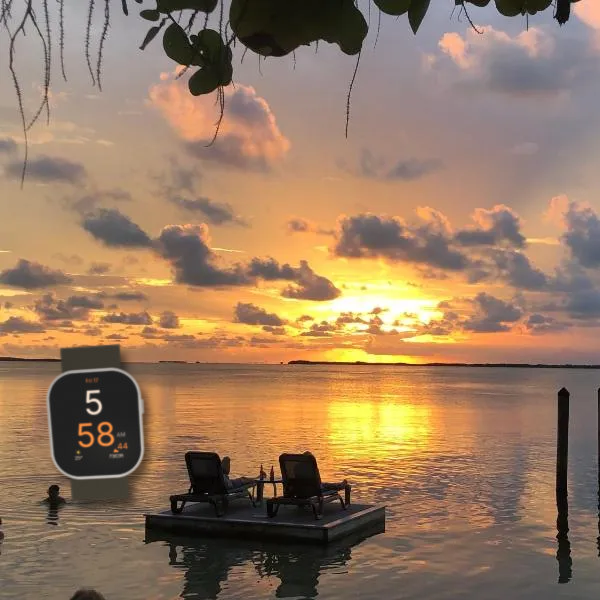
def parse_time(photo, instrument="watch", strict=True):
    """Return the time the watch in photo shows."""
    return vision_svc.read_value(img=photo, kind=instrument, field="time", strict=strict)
5:58
